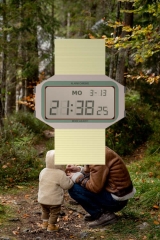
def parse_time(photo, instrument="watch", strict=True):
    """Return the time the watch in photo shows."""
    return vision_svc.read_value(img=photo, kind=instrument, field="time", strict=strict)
21:38:25
